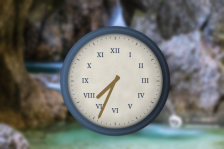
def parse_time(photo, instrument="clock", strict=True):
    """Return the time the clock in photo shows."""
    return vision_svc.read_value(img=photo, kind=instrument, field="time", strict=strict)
7:34
